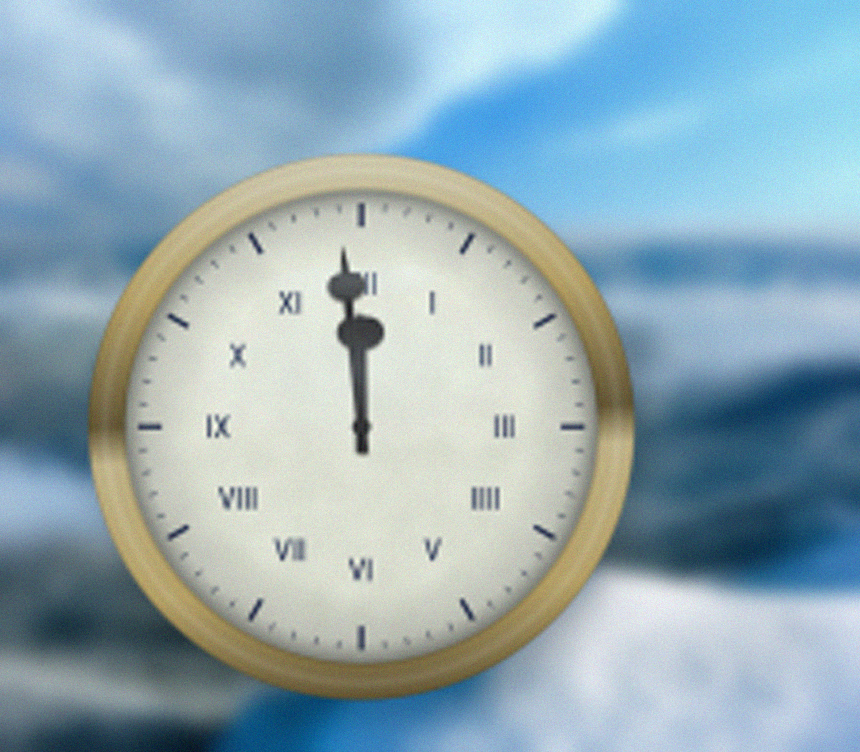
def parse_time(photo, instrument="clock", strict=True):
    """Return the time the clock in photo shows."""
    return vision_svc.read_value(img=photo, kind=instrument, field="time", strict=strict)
11:59
